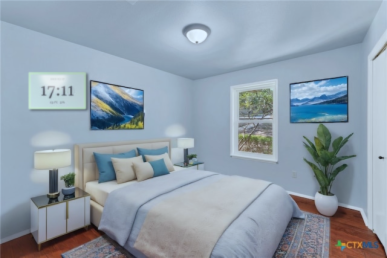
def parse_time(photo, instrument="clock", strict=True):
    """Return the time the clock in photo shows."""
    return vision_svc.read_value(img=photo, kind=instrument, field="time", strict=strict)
17:11
